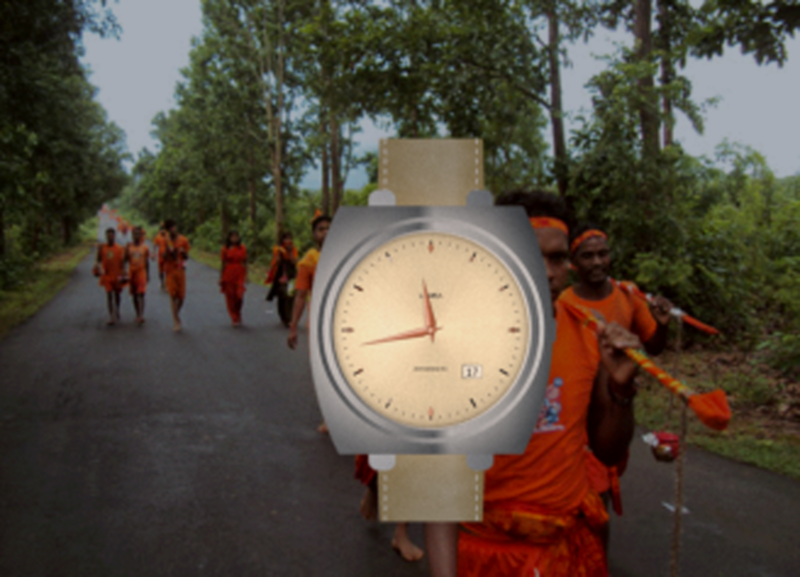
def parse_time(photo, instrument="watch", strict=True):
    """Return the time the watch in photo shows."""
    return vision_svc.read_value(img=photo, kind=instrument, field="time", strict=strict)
11:43
